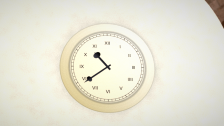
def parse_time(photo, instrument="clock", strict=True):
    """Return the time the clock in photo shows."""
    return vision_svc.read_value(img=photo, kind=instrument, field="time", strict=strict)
10:39
